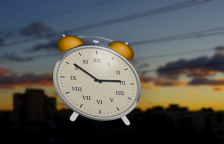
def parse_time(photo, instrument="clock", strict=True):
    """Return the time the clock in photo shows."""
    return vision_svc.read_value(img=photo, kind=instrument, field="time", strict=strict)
2:51
